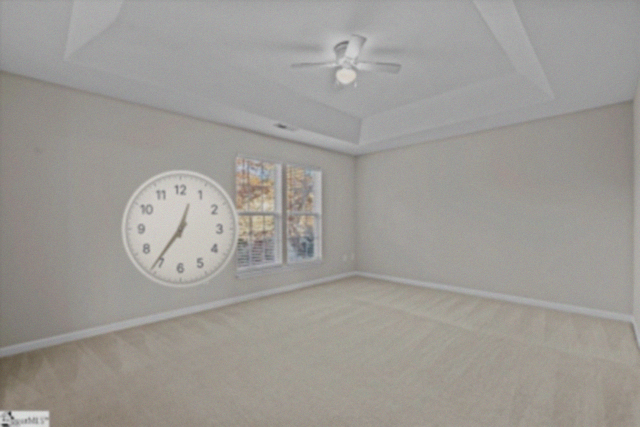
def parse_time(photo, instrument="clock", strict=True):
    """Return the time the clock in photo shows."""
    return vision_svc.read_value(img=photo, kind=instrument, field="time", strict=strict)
12:36
